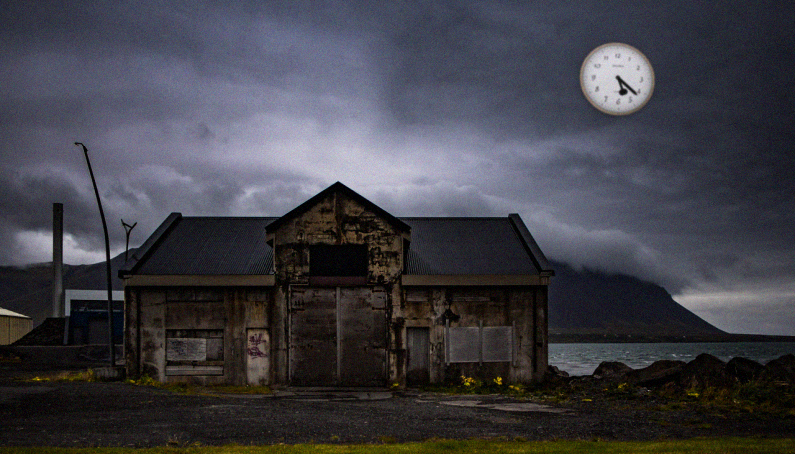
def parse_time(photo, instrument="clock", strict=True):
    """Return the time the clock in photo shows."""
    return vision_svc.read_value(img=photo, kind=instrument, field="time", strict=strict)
5:22
